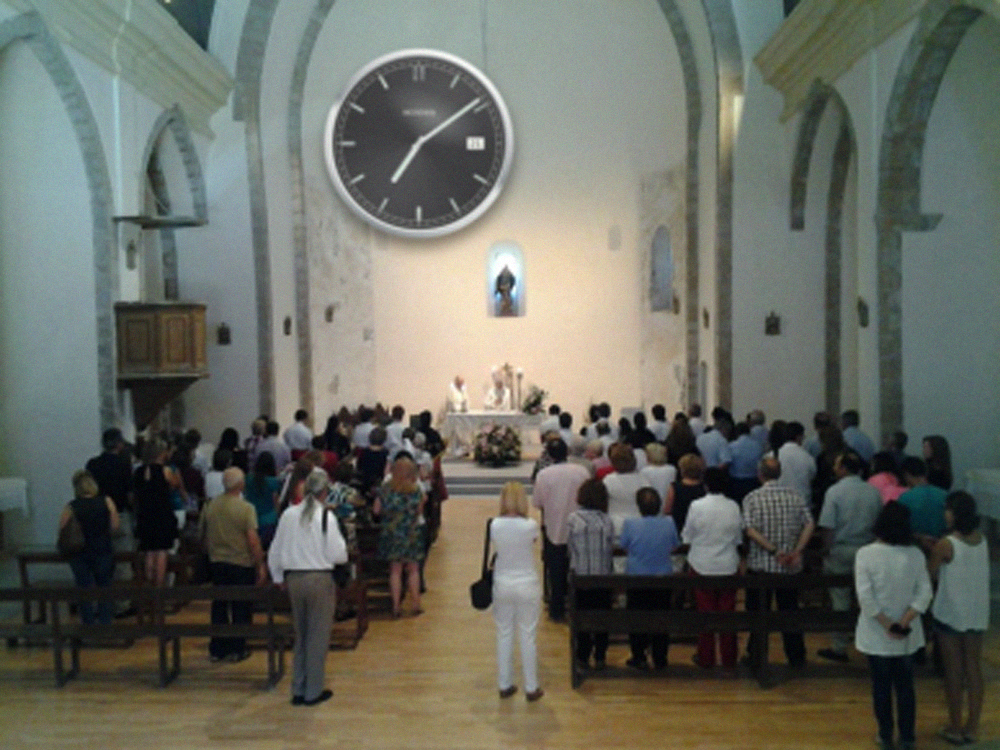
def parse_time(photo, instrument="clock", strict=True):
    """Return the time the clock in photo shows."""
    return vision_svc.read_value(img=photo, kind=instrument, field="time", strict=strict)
7:09
